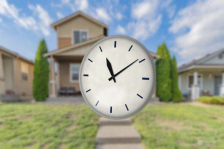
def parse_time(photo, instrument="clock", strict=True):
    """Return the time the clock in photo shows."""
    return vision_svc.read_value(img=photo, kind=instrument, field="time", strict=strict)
11:09
